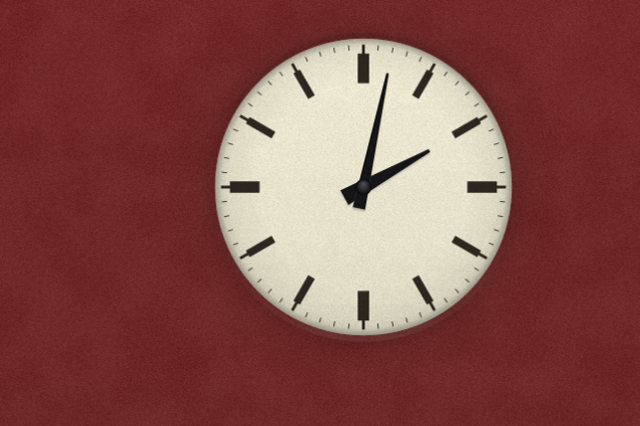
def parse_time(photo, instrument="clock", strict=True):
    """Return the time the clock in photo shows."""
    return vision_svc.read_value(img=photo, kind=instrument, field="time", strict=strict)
2:02
